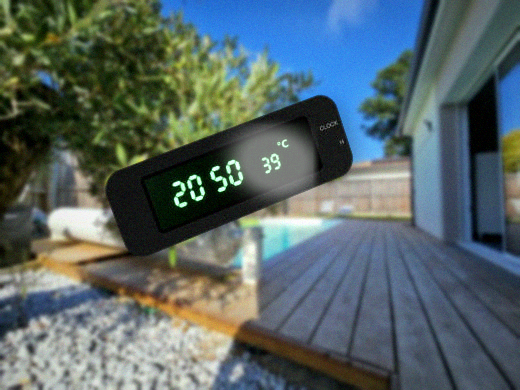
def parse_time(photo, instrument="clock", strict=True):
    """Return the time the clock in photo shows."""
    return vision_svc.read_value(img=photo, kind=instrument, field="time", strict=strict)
20:50
